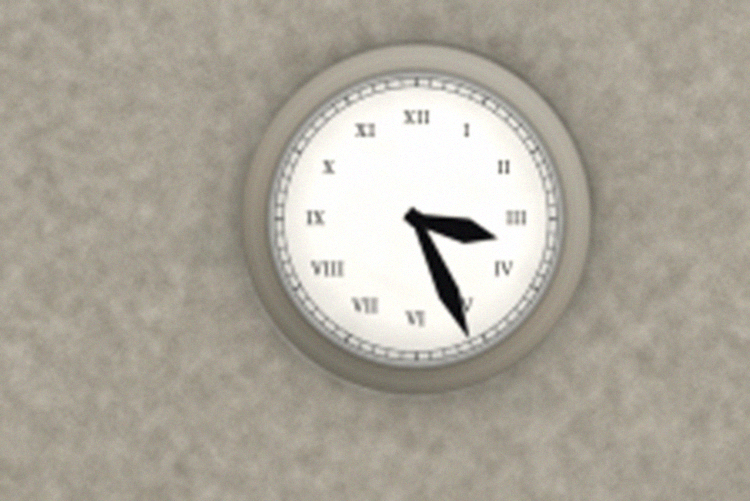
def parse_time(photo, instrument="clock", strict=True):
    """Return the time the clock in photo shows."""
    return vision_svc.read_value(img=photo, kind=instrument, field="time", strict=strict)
3:26
